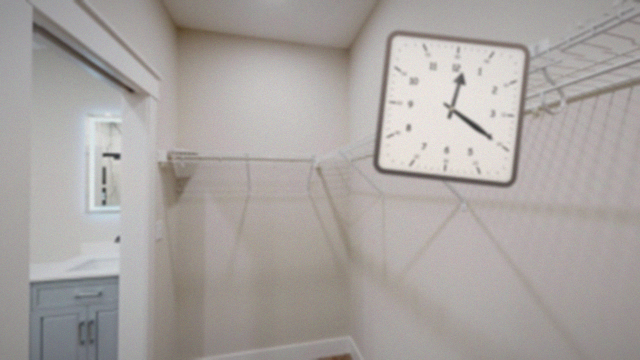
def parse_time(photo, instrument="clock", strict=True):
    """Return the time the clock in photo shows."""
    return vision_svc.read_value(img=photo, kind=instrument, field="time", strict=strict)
12:20
